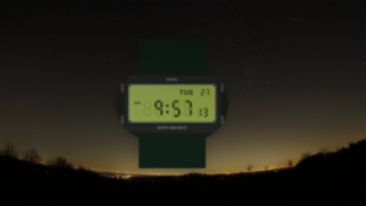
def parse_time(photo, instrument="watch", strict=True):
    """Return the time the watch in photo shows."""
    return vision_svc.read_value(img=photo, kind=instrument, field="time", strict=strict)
9:57
